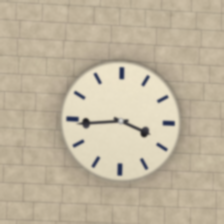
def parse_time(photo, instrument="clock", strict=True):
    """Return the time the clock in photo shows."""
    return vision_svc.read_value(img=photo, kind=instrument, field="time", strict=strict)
3:44
